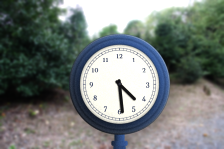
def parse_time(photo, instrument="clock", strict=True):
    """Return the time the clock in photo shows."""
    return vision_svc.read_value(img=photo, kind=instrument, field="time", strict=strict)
4:29
